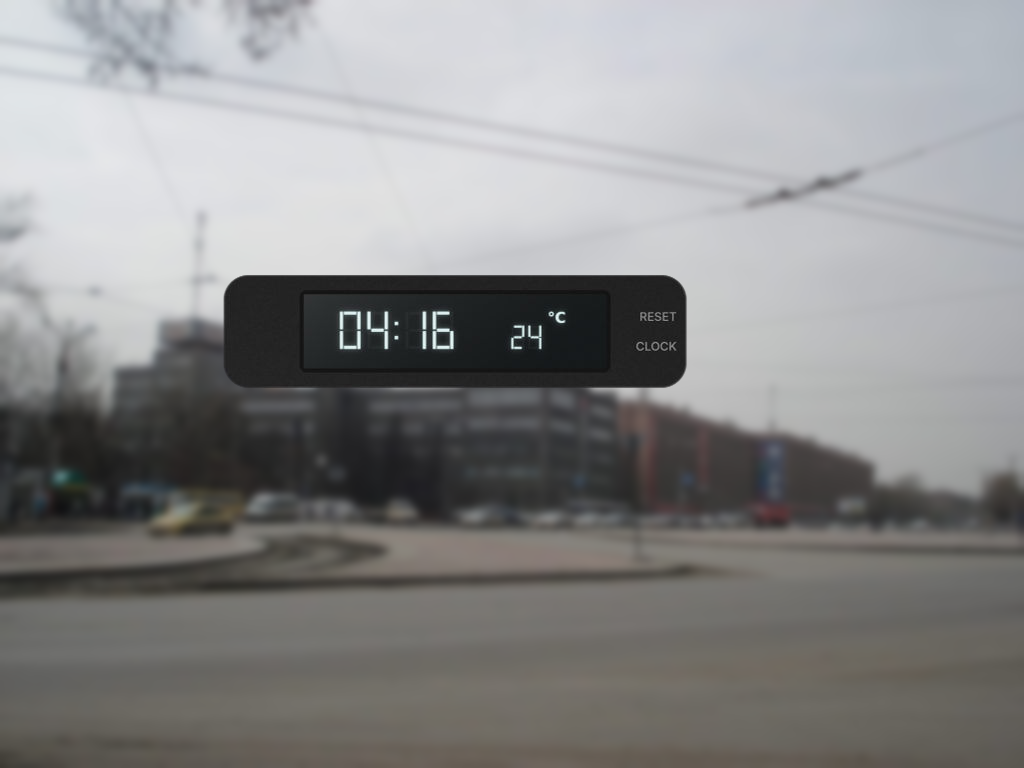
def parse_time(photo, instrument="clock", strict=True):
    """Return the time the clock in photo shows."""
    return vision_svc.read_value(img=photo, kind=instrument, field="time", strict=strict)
4:16
